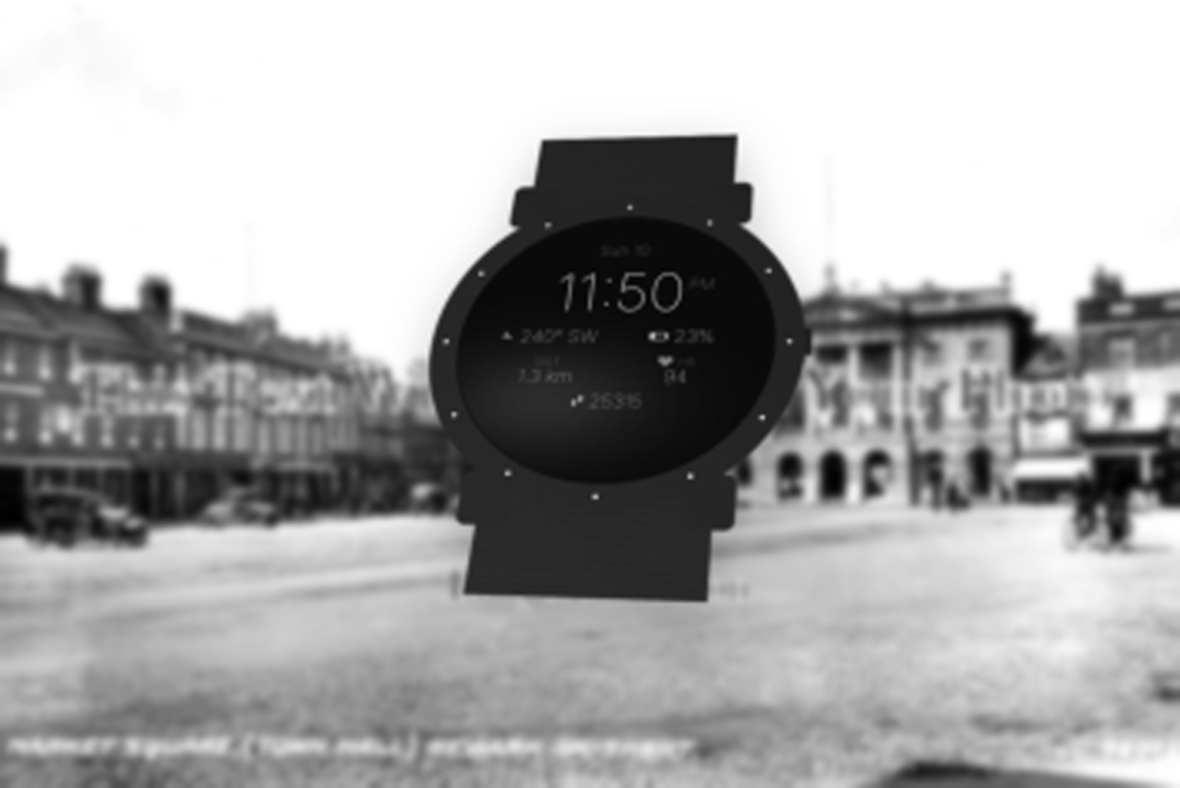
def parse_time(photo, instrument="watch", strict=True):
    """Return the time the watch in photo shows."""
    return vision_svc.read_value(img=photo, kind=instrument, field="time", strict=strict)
11:50
